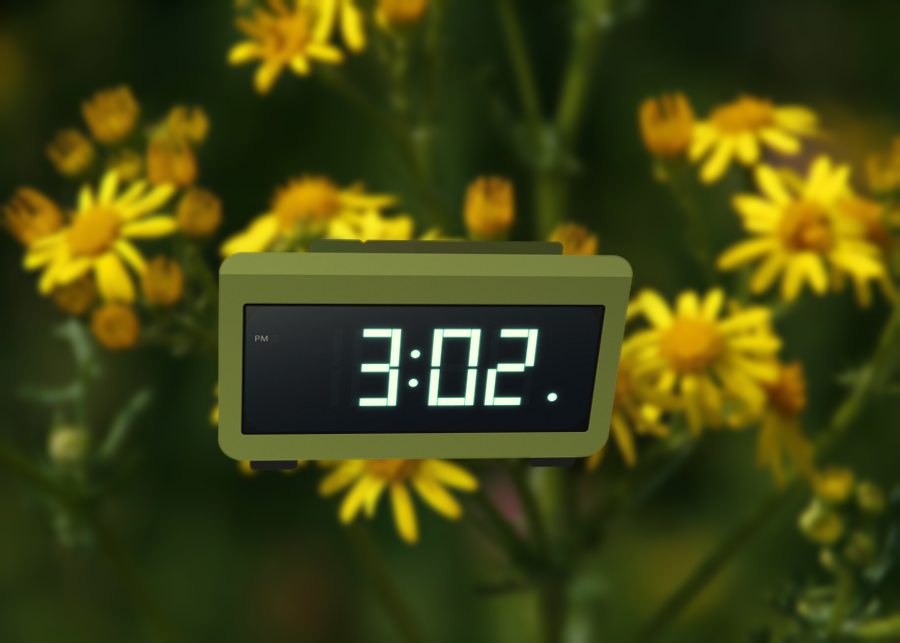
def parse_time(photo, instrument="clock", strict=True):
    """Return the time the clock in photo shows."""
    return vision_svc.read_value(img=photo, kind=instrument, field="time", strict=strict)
3:02
